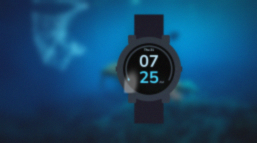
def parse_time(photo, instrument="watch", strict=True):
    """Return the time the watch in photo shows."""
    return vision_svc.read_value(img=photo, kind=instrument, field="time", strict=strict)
7:25
